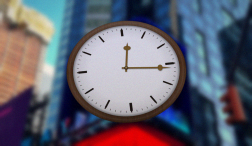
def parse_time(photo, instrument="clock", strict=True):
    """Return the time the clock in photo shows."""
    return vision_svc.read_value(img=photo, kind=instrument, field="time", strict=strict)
12:16
